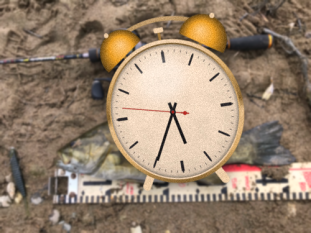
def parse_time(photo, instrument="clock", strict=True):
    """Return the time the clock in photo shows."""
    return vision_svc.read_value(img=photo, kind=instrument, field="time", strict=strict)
5:34:47
